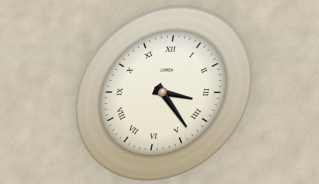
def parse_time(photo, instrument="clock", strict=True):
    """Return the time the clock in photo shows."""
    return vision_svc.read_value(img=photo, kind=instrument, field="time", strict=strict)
3:23
